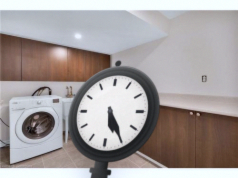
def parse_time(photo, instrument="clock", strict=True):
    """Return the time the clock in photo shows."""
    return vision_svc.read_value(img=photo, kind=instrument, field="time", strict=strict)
5:25
